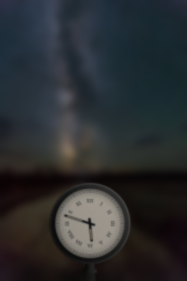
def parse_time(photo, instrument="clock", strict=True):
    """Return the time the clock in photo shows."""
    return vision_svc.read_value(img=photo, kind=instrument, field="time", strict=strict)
5:48
